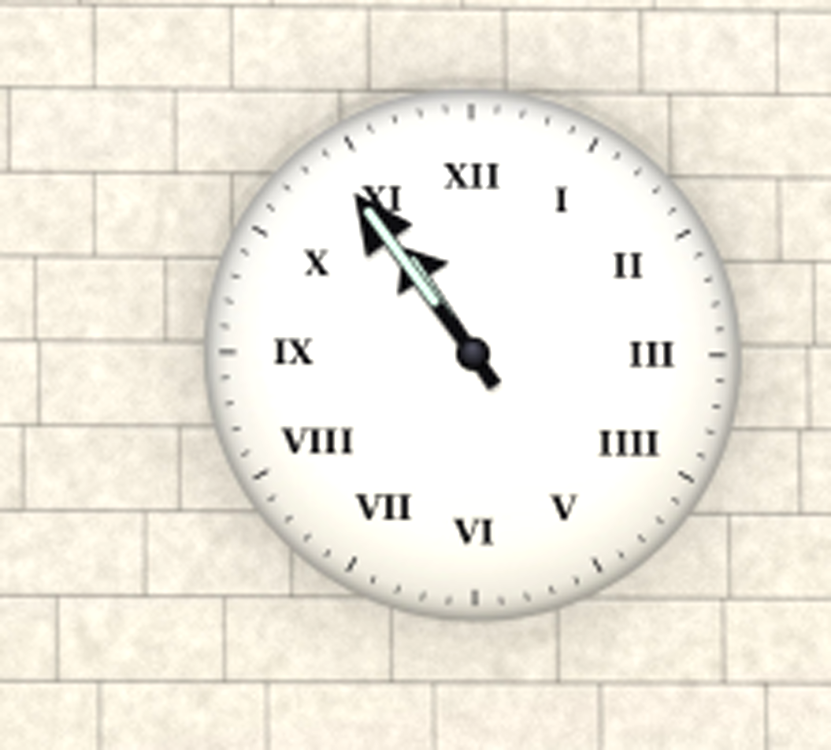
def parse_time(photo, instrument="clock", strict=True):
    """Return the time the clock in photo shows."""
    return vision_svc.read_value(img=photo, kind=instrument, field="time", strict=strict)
10:54
